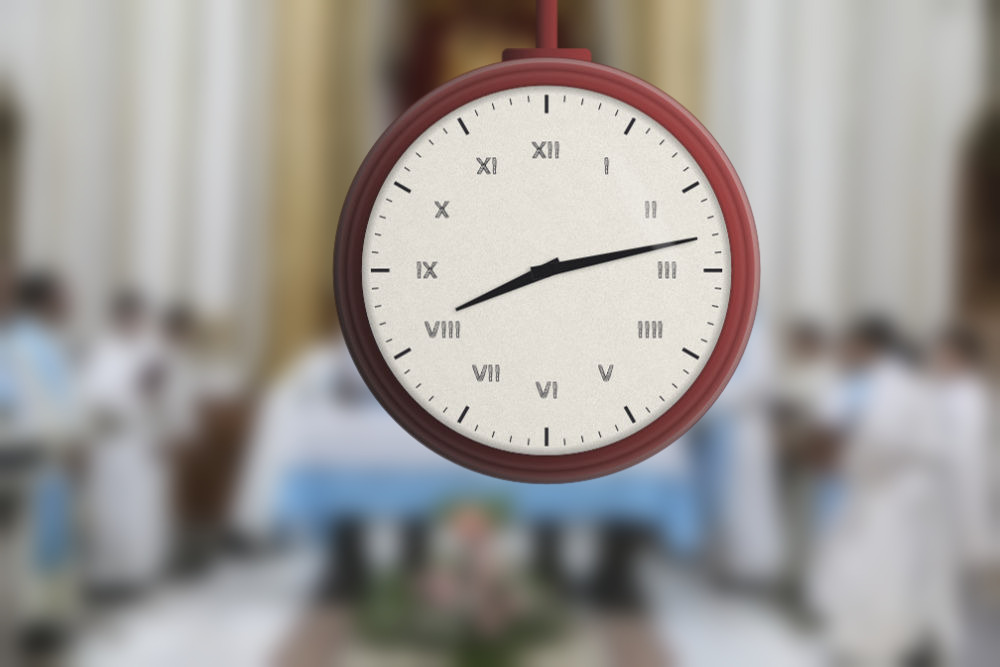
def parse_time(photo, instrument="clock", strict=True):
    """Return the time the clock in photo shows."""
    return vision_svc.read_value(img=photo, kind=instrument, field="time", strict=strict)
8:13
